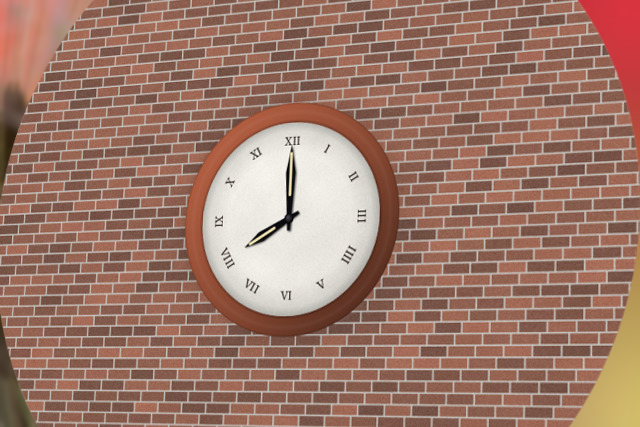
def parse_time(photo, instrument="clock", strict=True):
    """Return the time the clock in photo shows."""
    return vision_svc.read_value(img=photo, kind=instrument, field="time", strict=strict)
8:00
